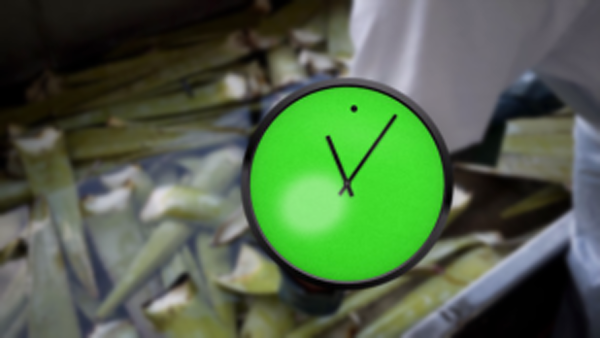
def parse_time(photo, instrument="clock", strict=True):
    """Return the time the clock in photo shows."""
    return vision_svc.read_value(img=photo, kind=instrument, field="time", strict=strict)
11:05
